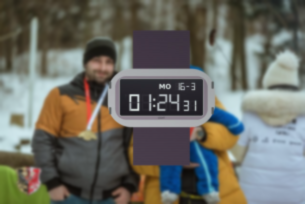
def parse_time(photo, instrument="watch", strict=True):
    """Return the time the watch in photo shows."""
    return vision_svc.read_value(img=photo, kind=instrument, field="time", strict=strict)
1:24:31
